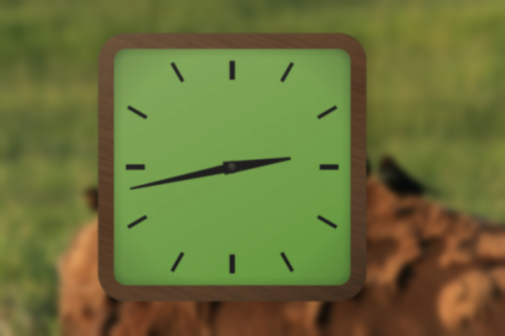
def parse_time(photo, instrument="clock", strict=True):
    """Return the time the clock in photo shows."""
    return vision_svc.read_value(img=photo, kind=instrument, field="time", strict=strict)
2:43
